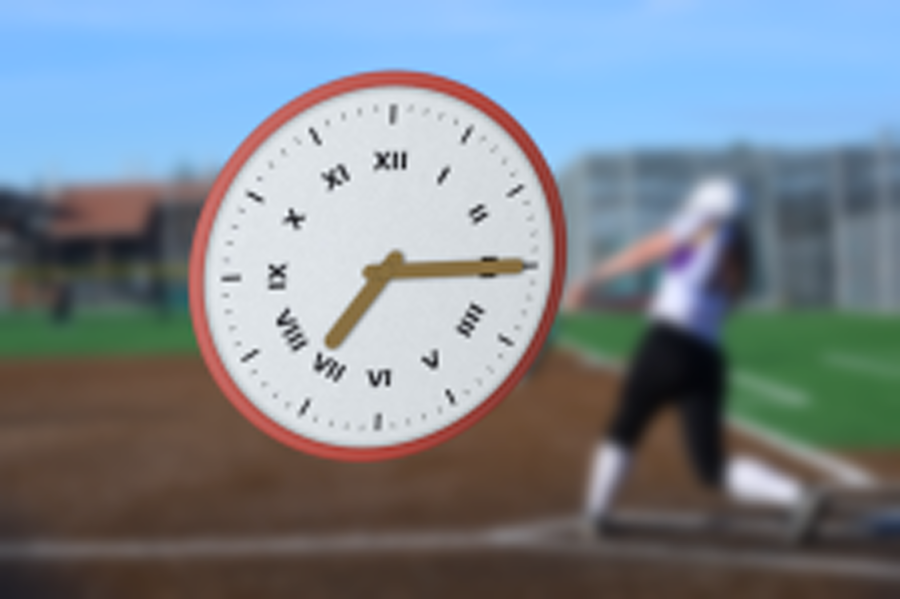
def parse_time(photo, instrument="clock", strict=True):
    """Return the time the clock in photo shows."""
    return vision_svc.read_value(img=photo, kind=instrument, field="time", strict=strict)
7:15
